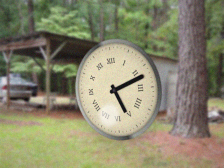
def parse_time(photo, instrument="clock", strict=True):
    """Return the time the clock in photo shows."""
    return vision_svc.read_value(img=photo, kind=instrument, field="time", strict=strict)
5:12
